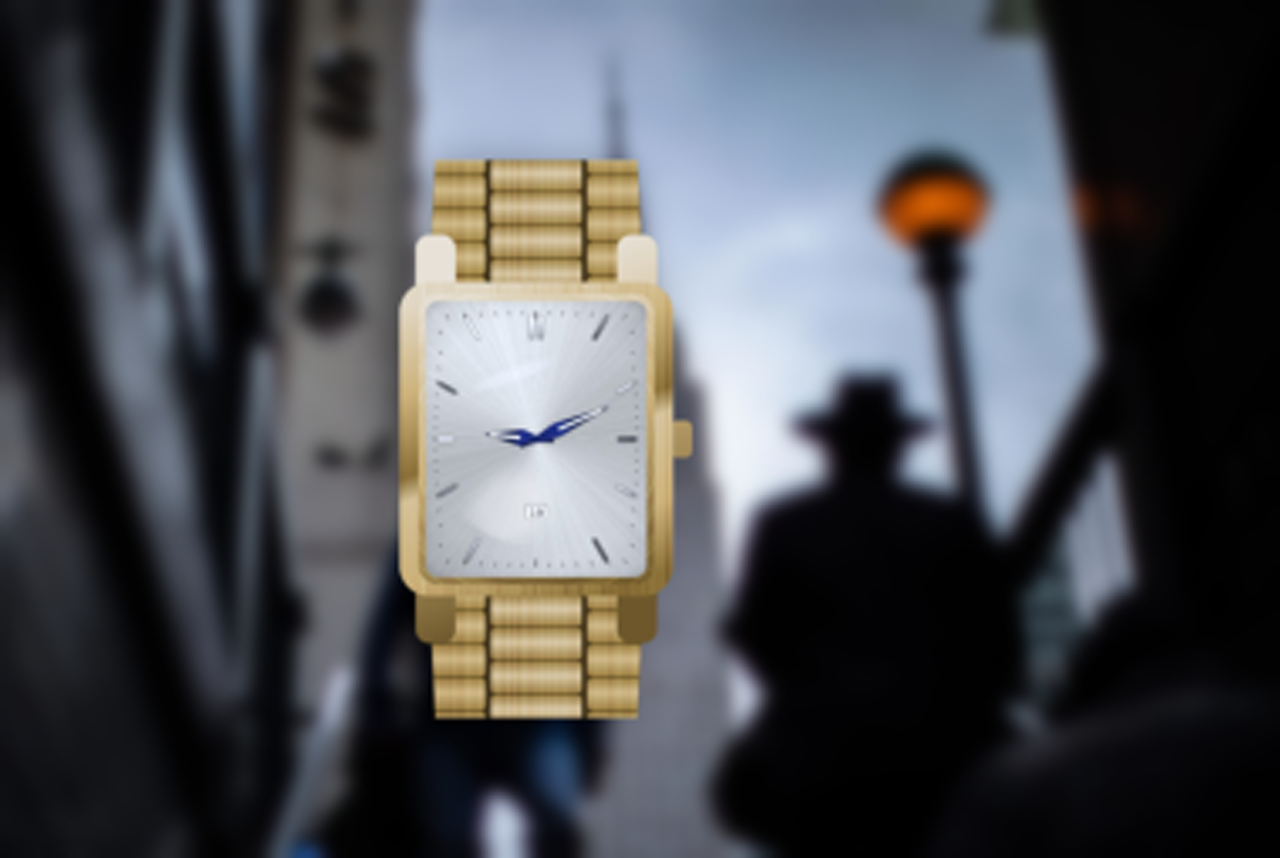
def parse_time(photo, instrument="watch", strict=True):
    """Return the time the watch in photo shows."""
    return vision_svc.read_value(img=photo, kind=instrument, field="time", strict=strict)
9:11
